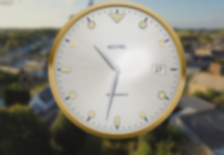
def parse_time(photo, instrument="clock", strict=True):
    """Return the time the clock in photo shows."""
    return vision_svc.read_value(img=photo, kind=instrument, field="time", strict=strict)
10:32
